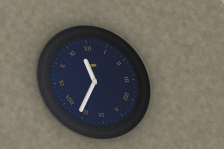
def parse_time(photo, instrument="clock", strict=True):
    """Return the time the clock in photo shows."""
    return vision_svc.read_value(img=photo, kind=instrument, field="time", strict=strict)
11:36
